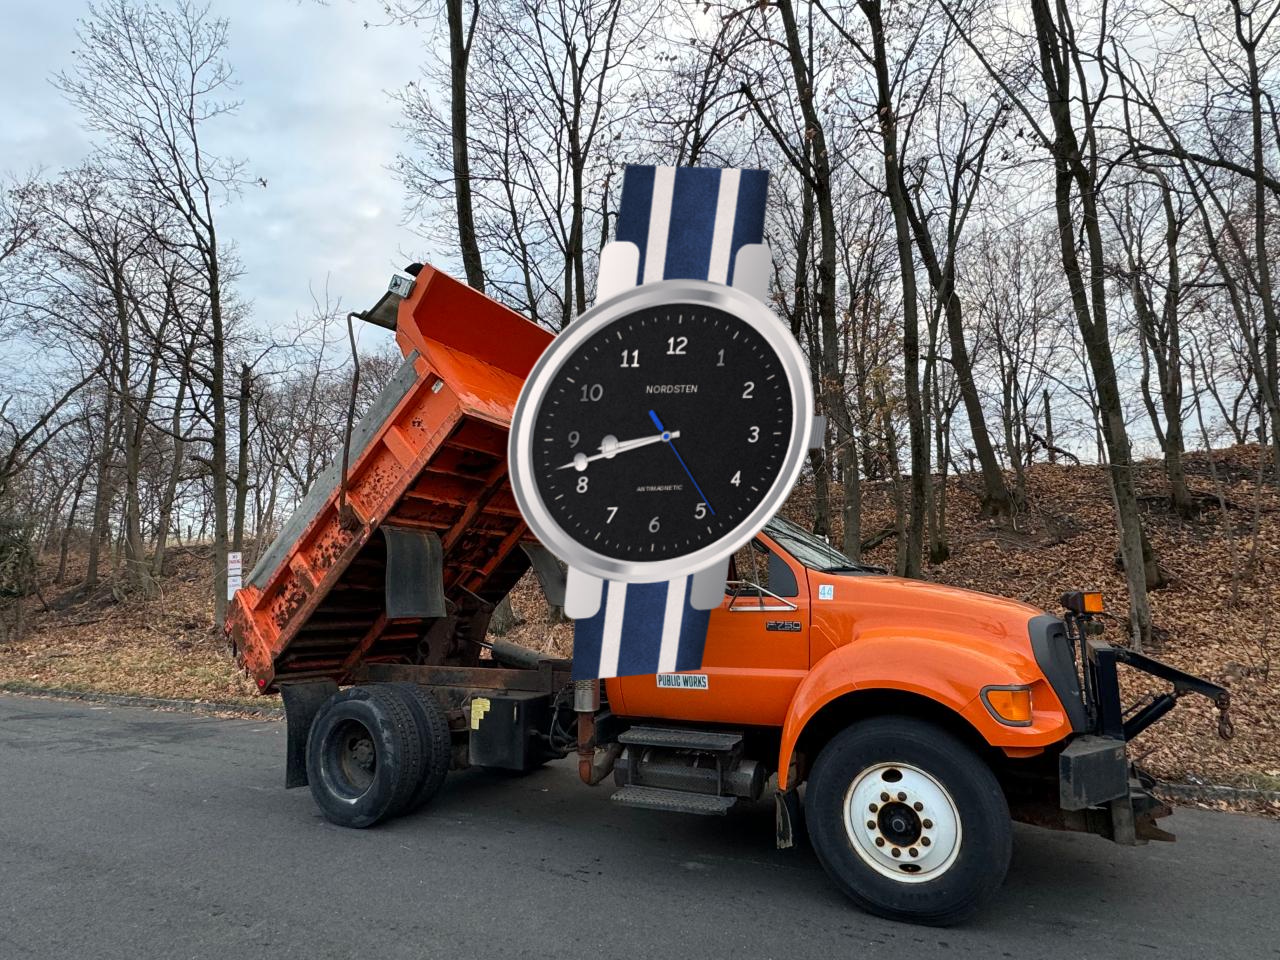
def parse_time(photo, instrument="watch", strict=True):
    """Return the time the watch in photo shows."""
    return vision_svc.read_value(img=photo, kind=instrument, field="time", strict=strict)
8:42:24
